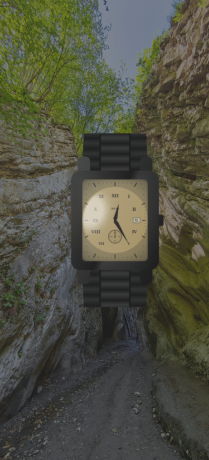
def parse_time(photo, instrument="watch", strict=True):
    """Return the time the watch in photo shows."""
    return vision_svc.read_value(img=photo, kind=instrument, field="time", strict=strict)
12:25
